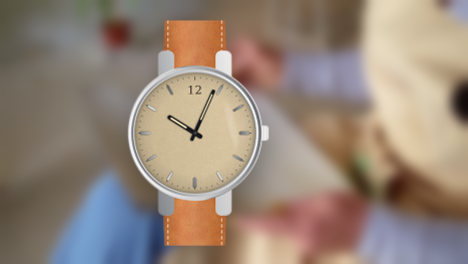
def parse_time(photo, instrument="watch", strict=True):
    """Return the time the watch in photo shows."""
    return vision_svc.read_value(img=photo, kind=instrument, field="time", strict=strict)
10:04
